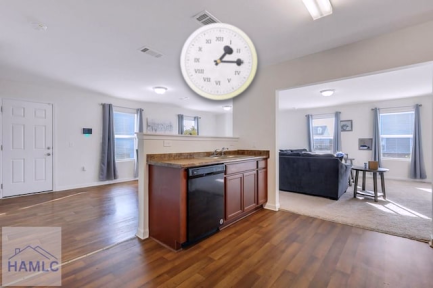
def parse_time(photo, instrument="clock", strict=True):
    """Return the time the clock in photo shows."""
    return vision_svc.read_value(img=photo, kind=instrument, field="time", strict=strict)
1:15
